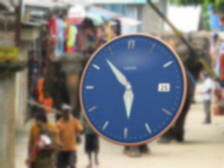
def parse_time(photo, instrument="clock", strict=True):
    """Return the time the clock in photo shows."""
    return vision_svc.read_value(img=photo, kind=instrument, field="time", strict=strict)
5:53
